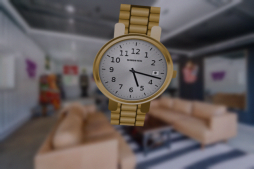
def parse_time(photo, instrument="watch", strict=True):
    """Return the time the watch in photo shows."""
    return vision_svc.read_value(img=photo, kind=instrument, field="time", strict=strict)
5:17
